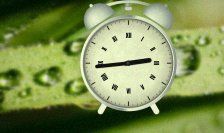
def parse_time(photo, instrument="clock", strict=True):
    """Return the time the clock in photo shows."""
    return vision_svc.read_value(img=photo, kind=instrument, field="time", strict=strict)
2:44
